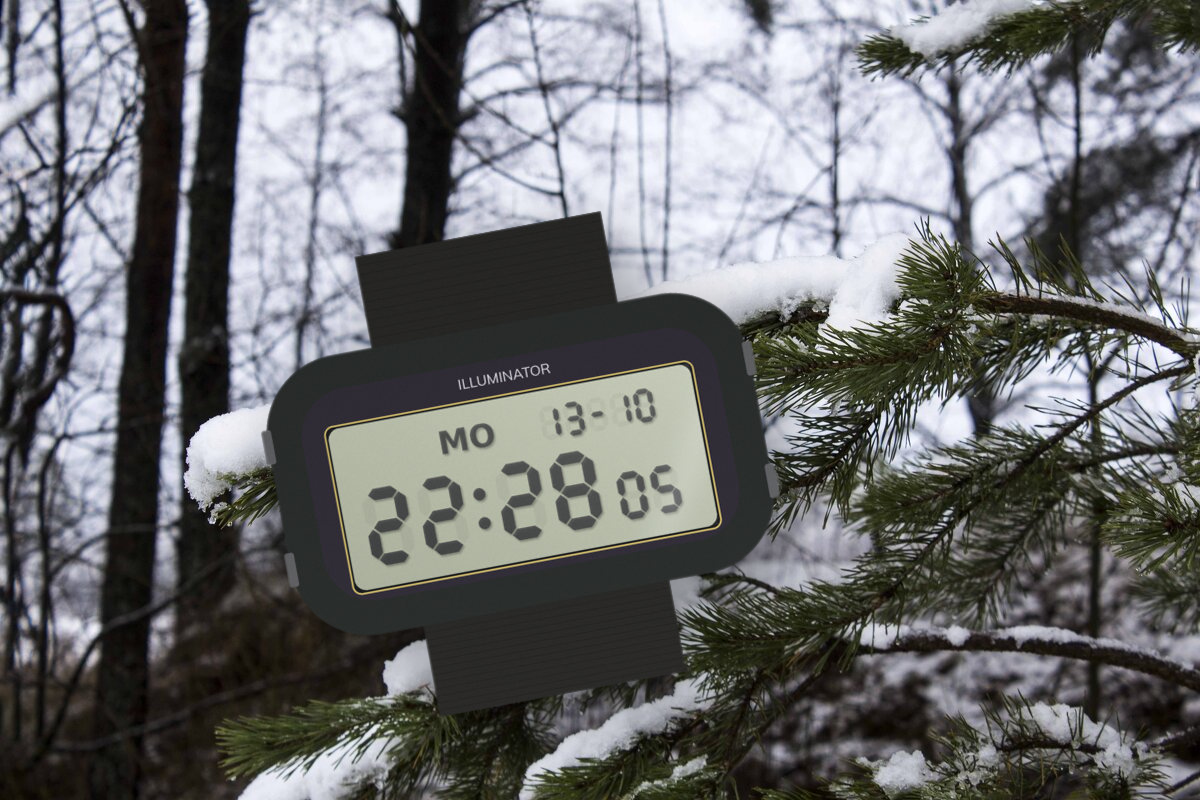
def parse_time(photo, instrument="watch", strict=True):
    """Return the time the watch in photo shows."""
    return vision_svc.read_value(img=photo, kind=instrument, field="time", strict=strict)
22:28:05
